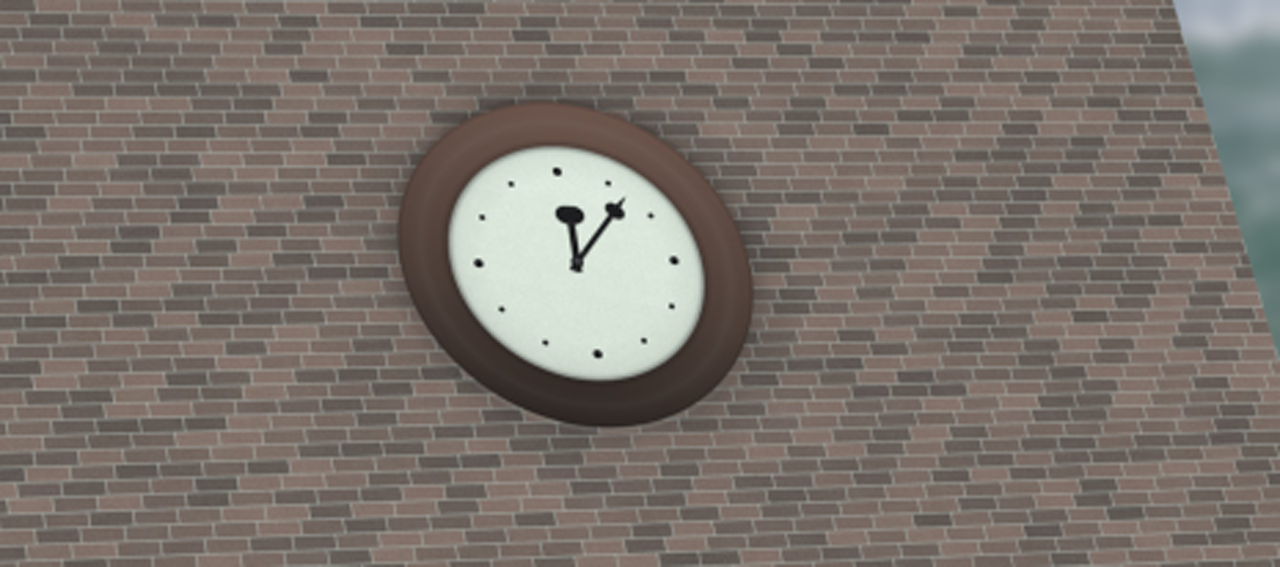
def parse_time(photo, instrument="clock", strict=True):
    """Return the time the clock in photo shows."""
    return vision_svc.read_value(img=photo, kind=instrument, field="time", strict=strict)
12:07
